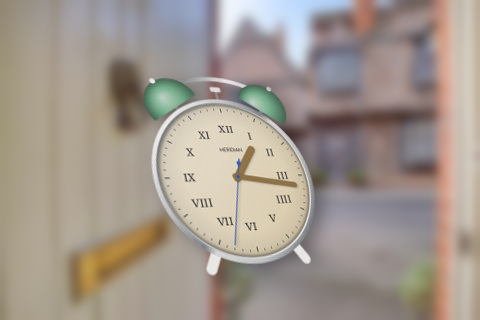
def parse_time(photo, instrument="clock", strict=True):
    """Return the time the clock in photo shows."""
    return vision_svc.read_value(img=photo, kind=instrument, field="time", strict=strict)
1:16:33
